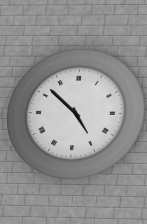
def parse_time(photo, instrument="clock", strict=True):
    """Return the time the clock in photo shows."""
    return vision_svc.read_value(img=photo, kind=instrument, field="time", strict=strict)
4:52
